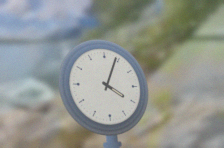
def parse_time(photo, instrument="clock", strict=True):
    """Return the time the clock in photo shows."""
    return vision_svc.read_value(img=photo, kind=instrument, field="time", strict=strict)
4:04
